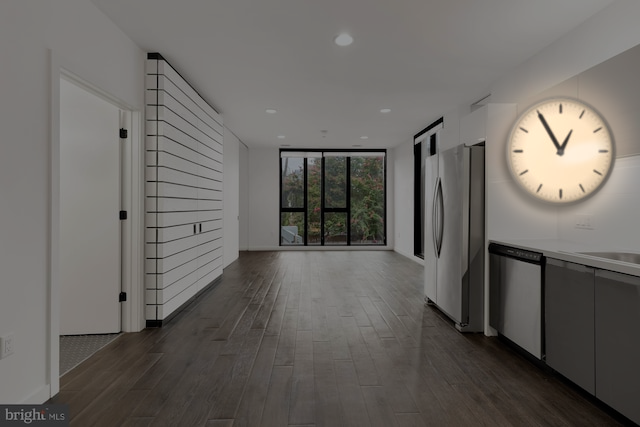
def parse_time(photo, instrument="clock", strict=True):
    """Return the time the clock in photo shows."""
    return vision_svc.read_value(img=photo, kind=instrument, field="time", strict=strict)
12:55
